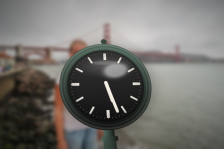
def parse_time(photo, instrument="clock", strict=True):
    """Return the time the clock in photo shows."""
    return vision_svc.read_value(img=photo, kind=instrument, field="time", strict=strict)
5:27
